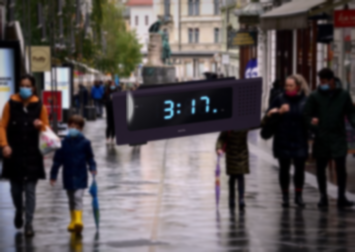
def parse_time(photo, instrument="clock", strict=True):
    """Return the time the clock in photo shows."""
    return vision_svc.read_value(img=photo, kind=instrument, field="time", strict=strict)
3:17
